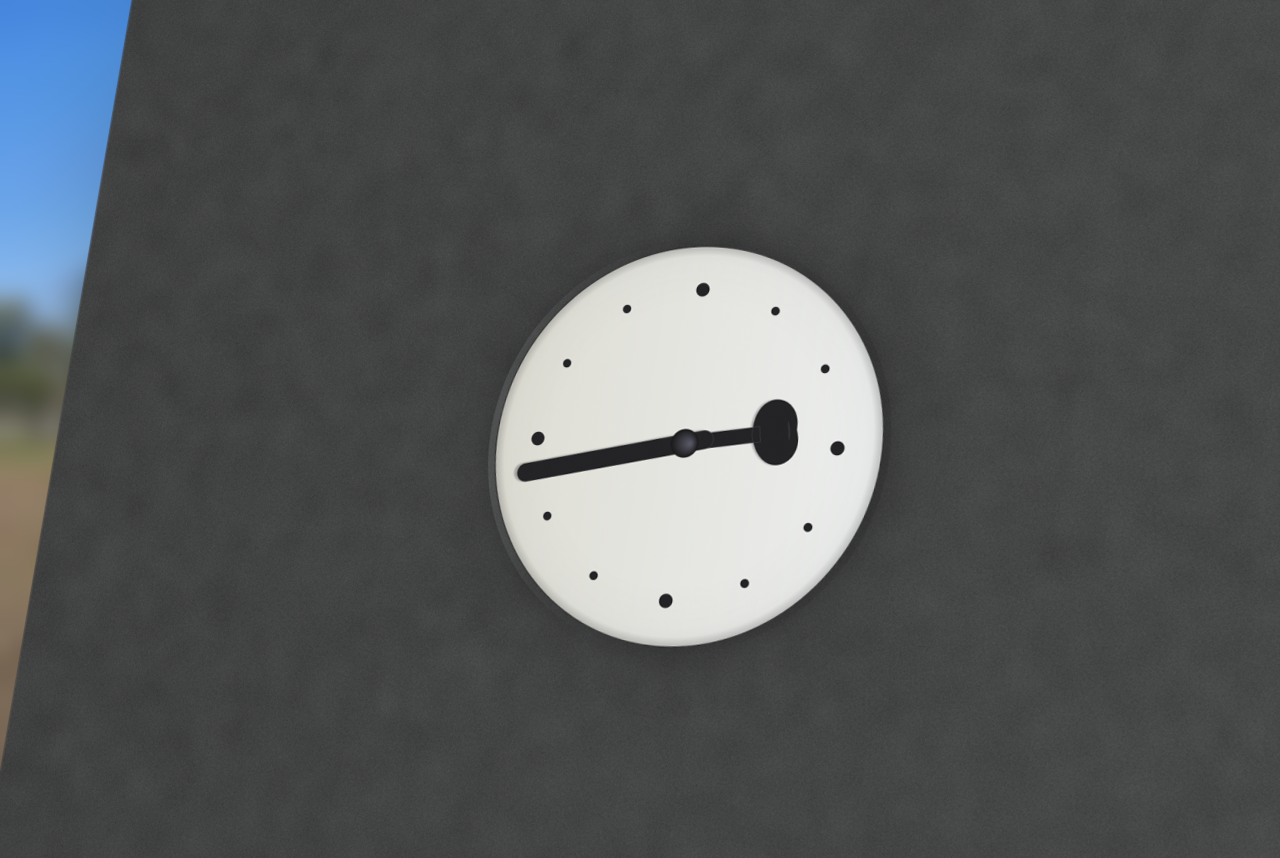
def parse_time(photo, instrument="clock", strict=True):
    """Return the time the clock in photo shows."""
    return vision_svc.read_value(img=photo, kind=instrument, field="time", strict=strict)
2:43
